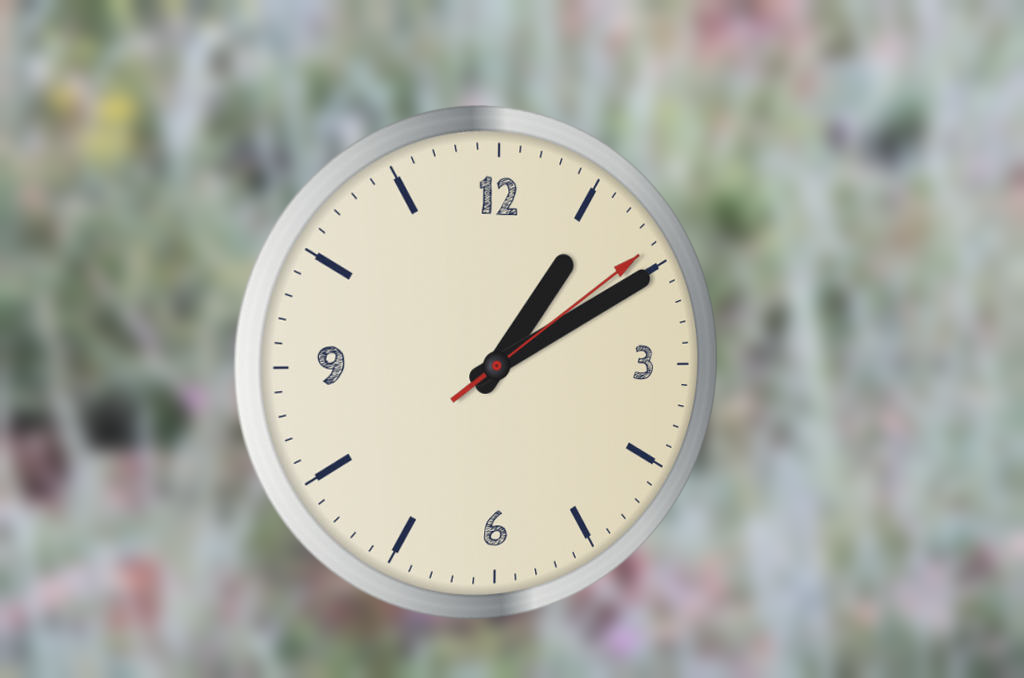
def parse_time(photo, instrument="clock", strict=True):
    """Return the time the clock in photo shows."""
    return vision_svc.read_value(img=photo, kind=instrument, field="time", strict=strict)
1:10:09
